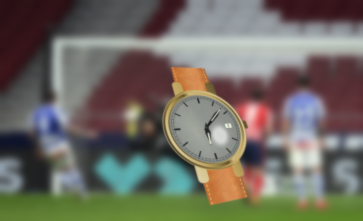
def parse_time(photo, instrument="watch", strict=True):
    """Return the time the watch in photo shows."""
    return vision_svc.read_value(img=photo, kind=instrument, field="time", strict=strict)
6:08
